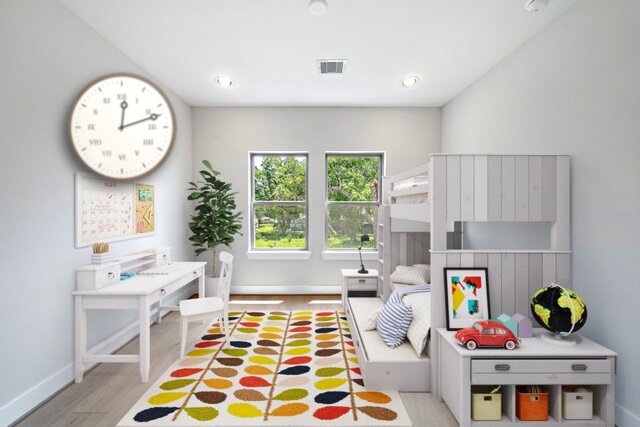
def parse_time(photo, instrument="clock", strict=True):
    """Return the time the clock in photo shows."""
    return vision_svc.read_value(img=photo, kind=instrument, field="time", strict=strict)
12:12
